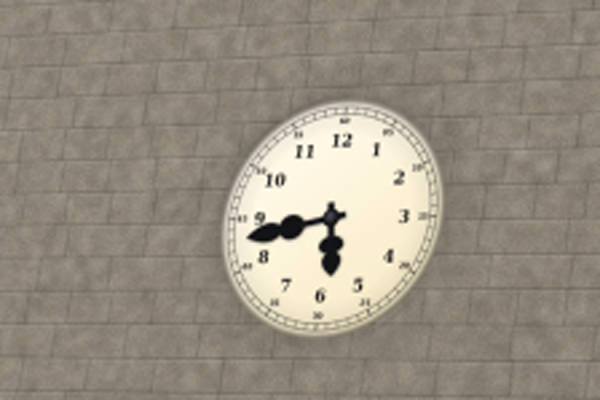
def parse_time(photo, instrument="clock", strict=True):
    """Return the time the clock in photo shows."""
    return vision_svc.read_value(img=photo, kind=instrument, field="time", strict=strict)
5:43
